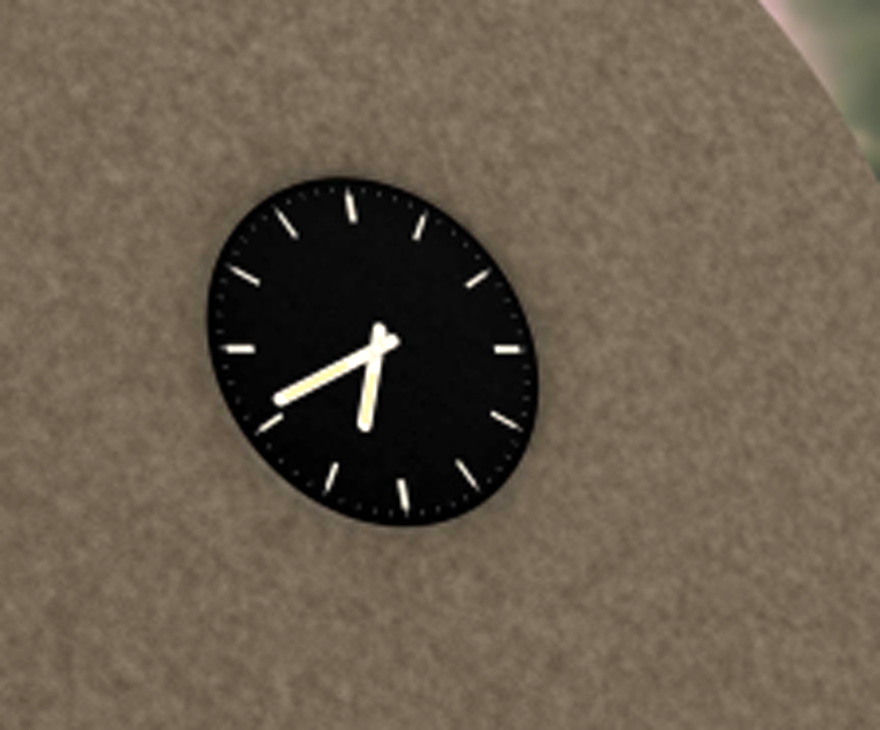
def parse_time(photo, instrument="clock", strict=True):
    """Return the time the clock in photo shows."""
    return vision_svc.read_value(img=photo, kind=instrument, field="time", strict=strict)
6:41
